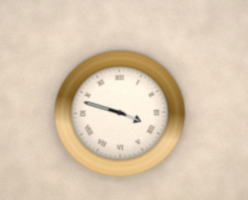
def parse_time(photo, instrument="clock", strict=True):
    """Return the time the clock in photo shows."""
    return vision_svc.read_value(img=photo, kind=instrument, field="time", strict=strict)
3:48
